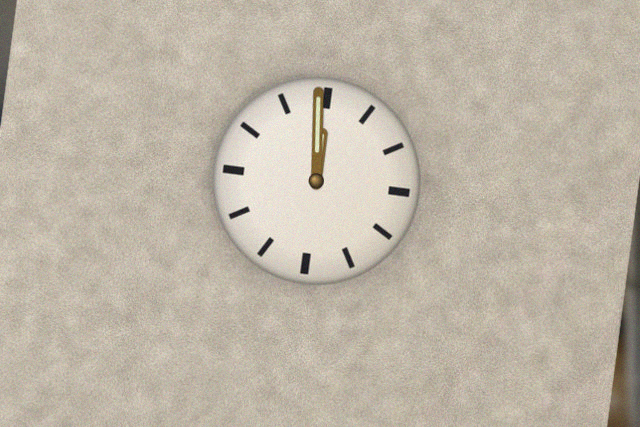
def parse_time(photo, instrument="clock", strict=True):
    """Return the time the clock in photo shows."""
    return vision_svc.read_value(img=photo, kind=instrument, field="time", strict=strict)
11:59
